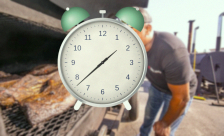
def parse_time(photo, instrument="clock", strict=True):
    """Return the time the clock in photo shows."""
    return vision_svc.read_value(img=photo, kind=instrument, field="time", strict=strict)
1:38
